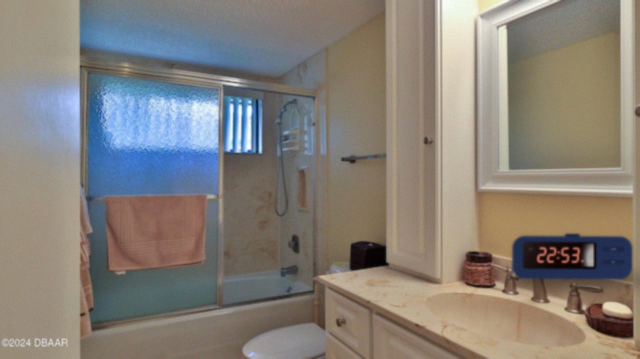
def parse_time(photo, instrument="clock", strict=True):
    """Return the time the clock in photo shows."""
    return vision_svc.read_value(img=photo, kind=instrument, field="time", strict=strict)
22:53
